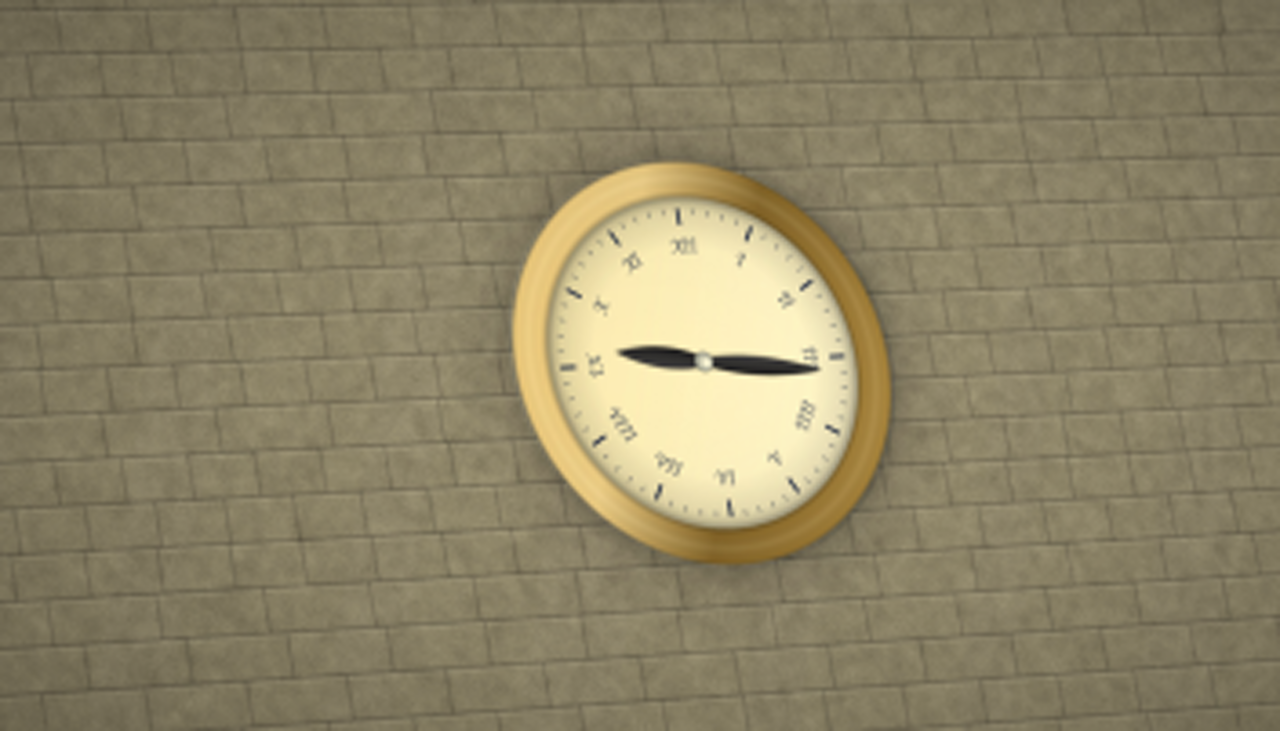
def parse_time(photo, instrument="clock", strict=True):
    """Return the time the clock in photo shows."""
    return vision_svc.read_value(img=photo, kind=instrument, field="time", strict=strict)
9:16
